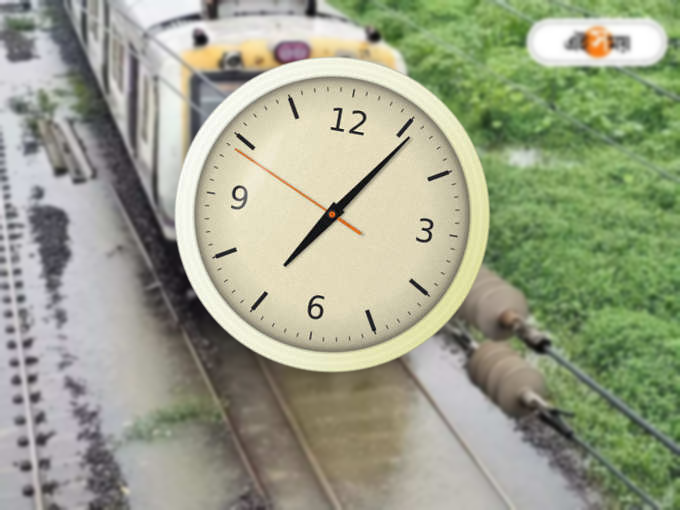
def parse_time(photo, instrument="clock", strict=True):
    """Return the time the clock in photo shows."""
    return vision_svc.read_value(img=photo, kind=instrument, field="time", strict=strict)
7:05:49
